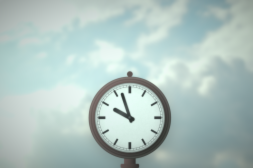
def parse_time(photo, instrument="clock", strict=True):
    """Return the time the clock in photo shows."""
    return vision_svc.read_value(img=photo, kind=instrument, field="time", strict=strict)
9:57
